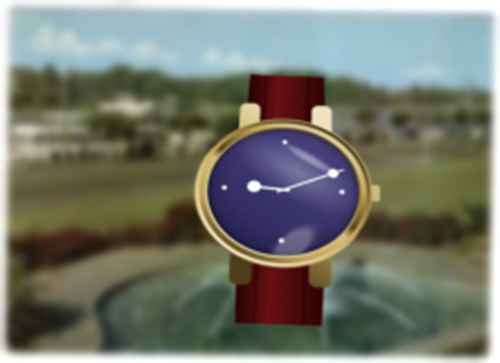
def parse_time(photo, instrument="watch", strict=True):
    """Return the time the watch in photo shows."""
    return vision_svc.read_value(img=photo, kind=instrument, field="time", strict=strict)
9:11
